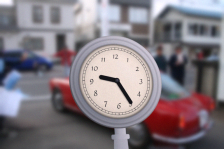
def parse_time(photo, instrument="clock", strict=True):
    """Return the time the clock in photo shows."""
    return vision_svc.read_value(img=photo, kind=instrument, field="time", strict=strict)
9:25
